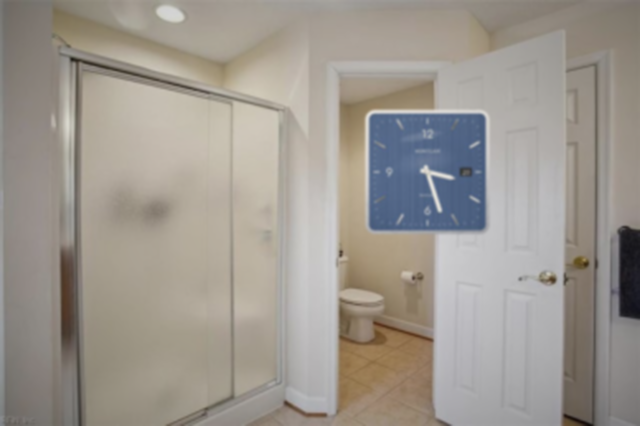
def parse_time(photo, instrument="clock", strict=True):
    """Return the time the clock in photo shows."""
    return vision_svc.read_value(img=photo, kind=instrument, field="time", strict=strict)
3:27
